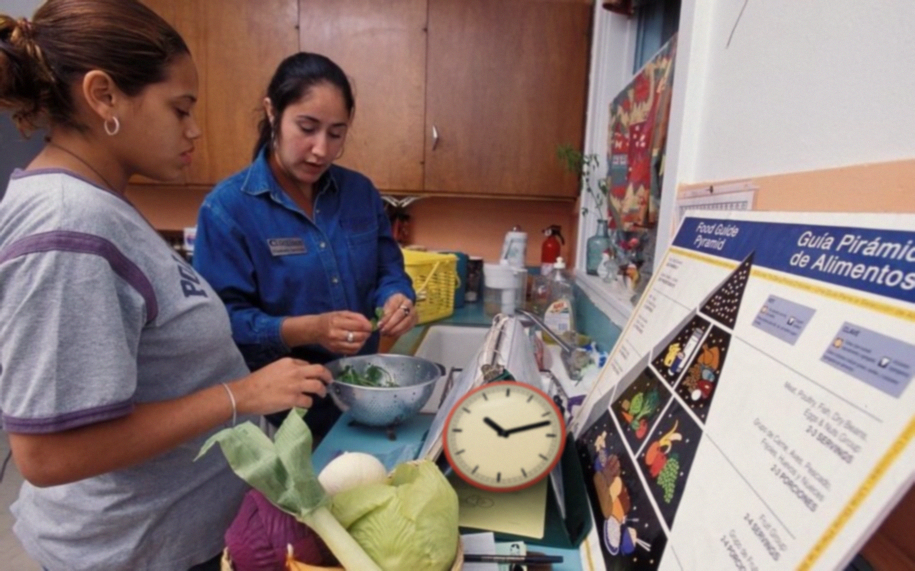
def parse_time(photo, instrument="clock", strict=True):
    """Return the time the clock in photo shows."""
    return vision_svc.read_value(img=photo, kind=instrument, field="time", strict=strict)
10:12
